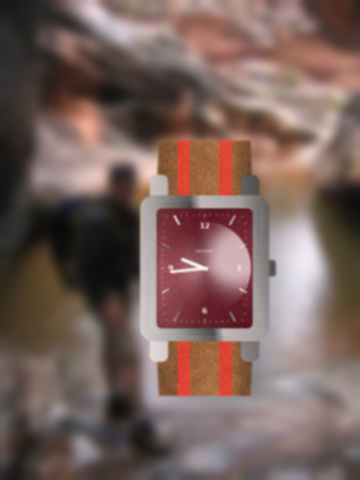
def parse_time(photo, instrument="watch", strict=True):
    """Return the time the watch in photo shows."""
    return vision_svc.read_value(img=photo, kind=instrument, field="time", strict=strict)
9:44
